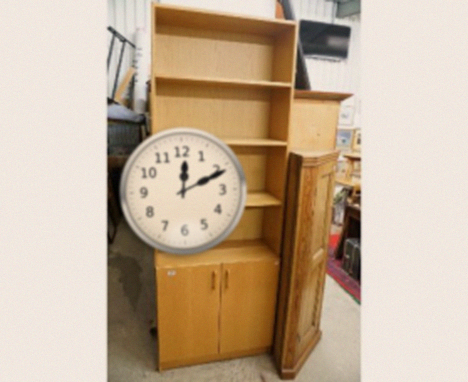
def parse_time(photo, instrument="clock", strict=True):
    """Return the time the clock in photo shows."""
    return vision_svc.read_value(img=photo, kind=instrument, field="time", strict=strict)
12:11
